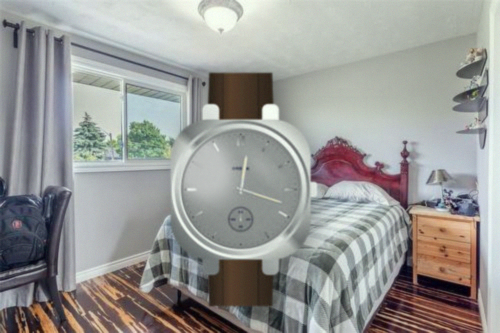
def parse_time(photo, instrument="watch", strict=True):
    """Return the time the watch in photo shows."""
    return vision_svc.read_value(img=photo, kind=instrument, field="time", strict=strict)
12:18
